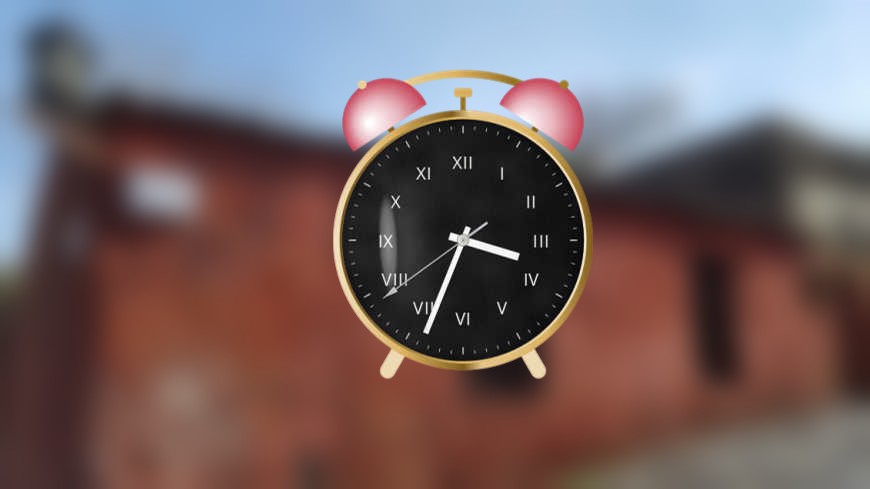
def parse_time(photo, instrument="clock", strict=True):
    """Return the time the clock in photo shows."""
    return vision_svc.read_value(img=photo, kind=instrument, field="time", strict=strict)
3:33:39
